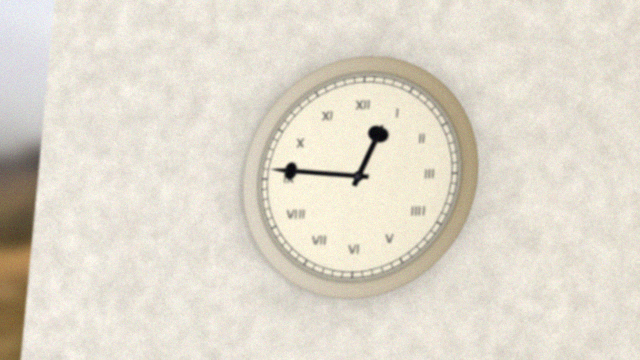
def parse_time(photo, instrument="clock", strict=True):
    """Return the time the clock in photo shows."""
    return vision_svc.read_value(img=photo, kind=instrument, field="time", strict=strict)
12:46
